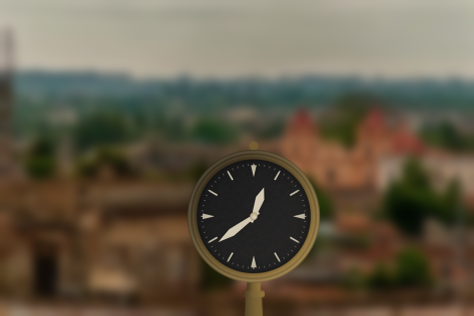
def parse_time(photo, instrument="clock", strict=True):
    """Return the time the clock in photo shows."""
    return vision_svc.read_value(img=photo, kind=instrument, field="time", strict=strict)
12:39
